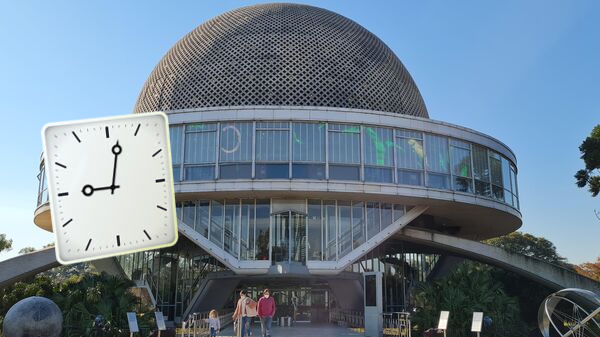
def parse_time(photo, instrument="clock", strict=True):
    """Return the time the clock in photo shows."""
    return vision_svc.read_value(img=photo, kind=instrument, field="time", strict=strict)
9:02
